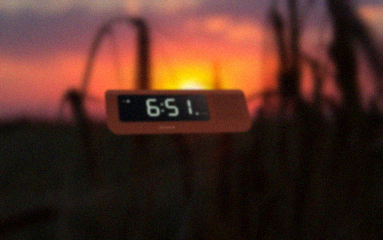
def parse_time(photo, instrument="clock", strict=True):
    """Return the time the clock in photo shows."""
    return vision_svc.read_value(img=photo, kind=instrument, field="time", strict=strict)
6:51
